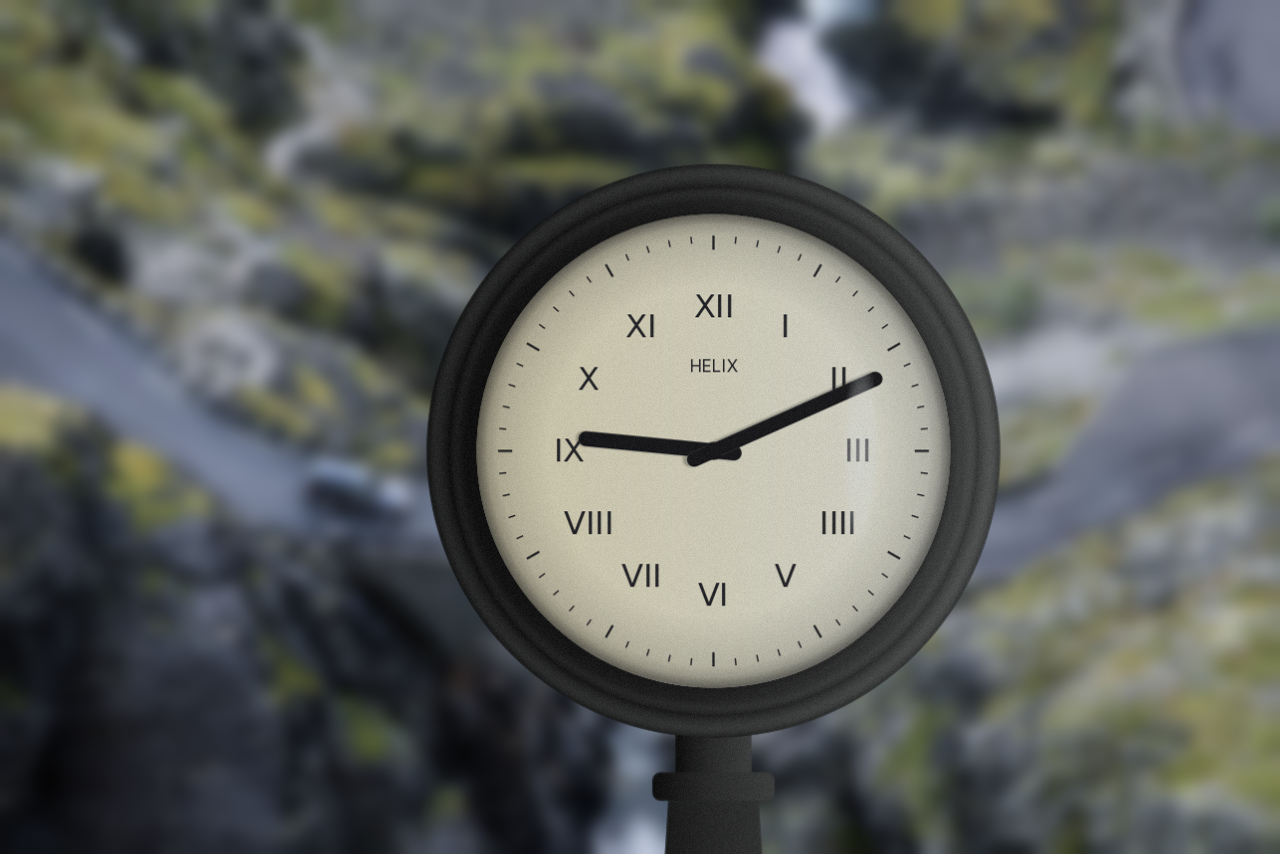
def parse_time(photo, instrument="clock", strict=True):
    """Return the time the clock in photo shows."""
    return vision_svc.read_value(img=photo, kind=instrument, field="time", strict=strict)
9:11
